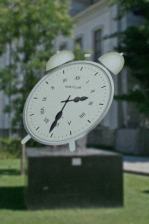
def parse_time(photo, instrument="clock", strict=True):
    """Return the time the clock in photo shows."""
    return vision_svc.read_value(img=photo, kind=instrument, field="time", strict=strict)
2:31
